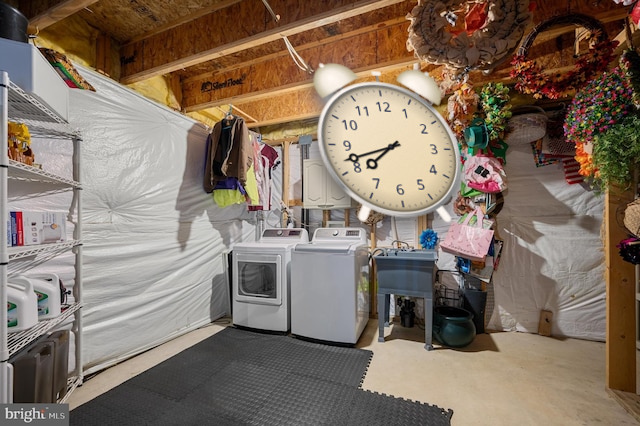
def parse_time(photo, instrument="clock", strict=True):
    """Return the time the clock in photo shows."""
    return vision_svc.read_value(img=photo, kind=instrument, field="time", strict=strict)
7:42
